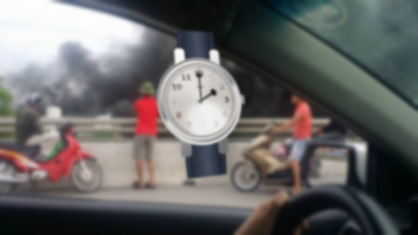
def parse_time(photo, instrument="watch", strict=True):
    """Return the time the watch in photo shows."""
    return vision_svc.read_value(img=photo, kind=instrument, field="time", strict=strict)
2:00
